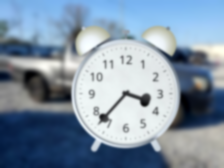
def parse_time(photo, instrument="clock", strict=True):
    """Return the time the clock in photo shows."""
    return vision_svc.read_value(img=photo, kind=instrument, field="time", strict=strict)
3:37
